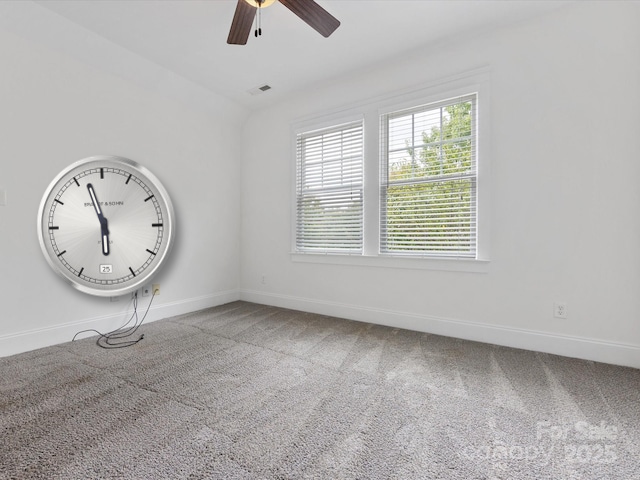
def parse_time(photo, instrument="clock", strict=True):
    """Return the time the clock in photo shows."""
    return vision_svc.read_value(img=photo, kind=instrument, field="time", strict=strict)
5:57
